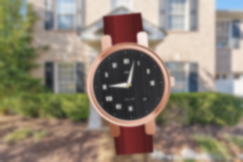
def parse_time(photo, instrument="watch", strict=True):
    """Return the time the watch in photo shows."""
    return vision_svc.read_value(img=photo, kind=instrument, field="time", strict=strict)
9:03
